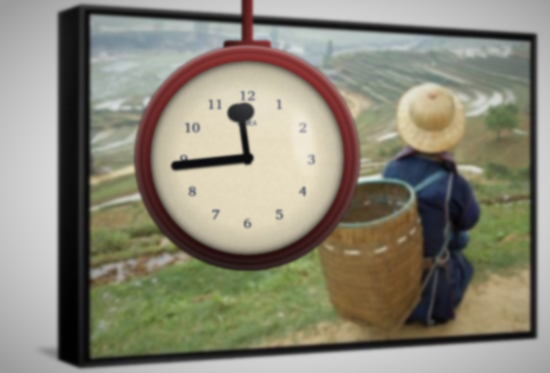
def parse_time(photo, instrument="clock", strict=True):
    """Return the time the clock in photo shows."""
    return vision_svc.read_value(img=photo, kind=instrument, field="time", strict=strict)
11:44
